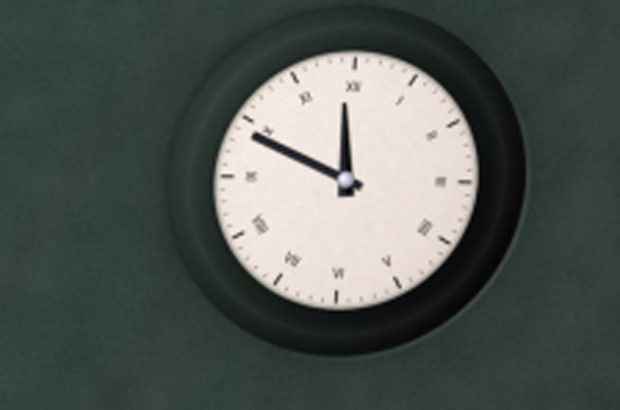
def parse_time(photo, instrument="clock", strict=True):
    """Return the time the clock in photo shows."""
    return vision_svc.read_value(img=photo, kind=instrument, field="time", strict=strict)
11:49
